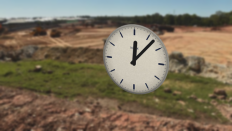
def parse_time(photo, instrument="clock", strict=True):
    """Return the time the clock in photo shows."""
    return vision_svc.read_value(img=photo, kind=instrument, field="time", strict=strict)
12:07
